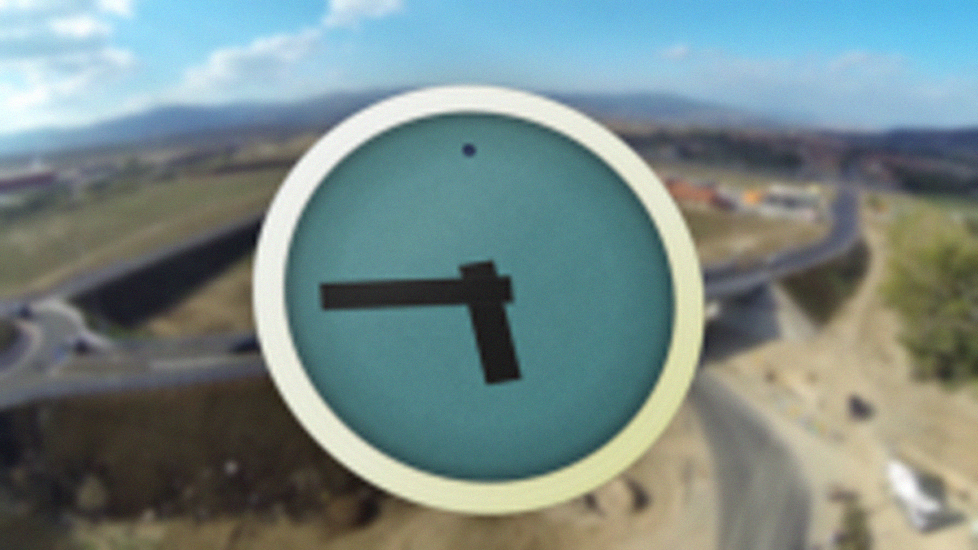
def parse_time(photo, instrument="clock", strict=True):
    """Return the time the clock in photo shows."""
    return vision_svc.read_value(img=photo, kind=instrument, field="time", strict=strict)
5:45
